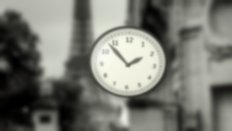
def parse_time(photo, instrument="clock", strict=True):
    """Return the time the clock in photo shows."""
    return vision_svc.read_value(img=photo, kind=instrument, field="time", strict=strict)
1:53
